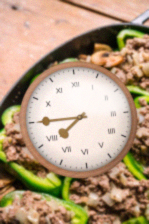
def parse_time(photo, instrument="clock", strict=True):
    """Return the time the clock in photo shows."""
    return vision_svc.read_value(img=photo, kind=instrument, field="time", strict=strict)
7:45
